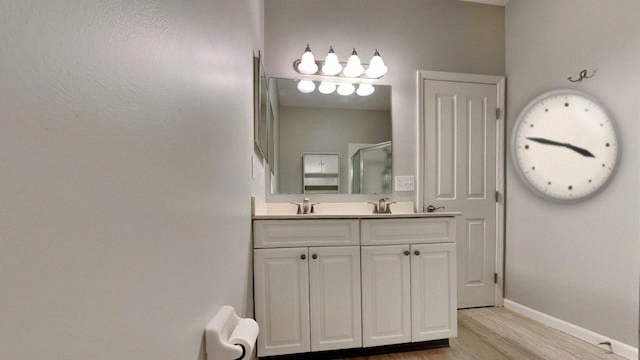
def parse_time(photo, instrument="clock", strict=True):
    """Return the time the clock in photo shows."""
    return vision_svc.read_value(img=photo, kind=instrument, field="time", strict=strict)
3:47
